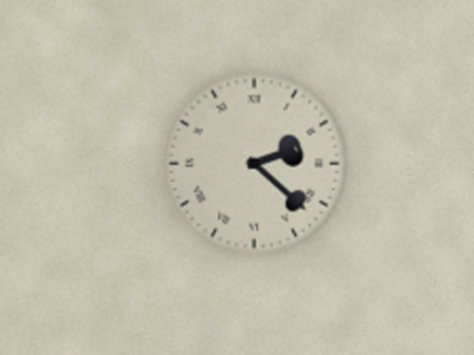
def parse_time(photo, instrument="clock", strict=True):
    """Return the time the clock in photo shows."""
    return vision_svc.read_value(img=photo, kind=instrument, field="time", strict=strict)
2:22
